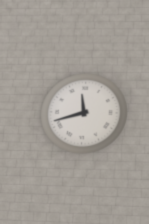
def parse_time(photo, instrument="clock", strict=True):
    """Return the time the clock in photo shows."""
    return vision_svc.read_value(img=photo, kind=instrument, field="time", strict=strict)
11:42
